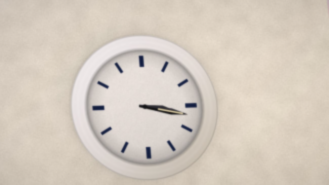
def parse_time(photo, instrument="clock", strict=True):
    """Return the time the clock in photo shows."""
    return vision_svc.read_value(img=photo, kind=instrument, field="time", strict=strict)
3:17
